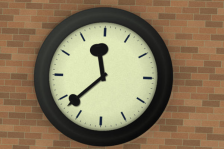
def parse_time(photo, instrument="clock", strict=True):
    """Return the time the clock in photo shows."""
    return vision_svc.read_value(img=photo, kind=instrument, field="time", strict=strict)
11:38
